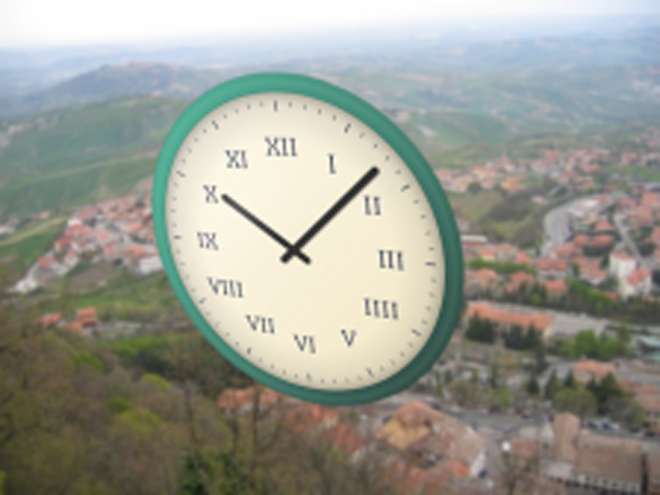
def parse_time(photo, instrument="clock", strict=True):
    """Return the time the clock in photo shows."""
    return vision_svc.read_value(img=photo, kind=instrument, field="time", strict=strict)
10:08
